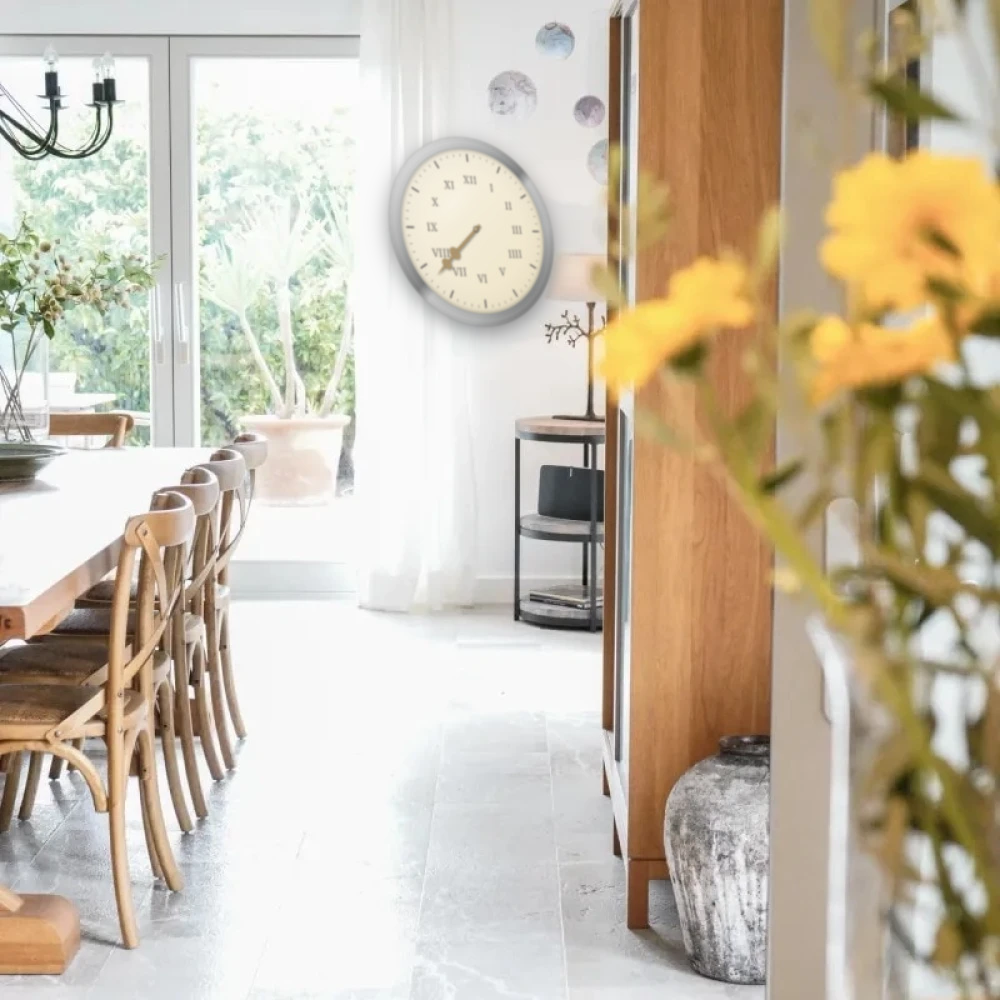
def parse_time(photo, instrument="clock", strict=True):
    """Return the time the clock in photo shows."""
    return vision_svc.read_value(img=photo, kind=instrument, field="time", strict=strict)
7:38
